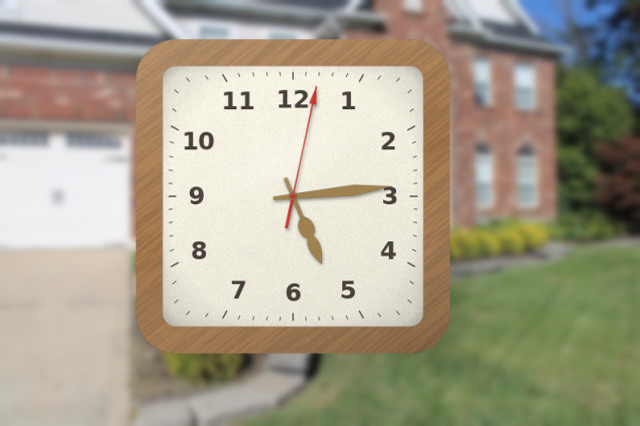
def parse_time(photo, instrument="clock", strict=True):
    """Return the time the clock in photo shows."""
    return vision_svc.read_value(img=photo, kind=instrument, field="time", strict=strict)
5:14:02
